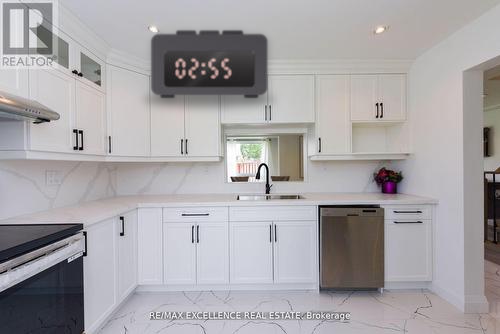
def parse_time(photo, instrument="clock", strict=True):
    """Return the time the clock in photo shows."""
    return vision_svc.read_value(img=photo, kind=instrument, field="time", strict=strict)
2:55
